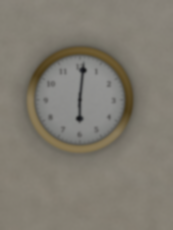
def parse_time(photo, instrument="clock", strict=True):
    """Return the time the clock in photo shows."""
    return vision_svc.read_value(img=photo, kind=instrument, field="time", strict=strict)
6:01
